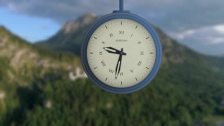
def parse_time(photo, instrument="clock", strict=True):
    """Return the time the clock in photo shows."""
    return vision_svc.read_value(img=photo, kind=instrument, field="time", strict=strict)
9:32
